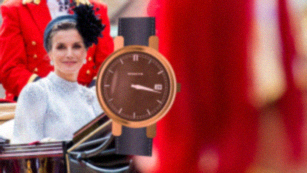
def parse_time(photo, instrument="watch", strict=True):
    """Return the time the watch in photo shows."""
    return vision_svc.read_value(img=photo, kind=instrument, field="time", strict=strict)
3:17
